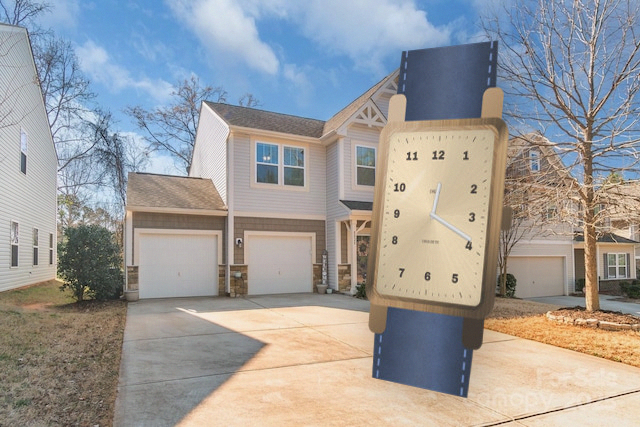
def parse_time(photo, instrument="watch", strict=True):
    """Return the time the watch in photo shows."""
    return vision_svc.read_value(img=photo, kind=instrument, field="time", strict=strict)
12:19
